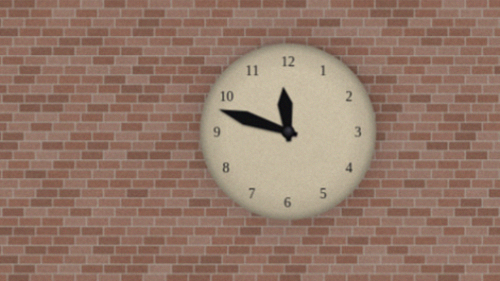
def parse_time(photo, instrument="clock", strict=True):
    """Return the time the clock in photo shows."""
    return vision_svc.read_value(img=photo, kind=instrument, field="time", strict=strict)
11:48
